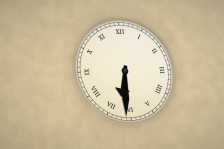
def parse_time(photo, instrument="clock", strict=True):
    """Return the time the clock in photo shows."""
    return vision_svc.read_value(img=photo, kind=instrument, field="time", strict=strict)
6:31
